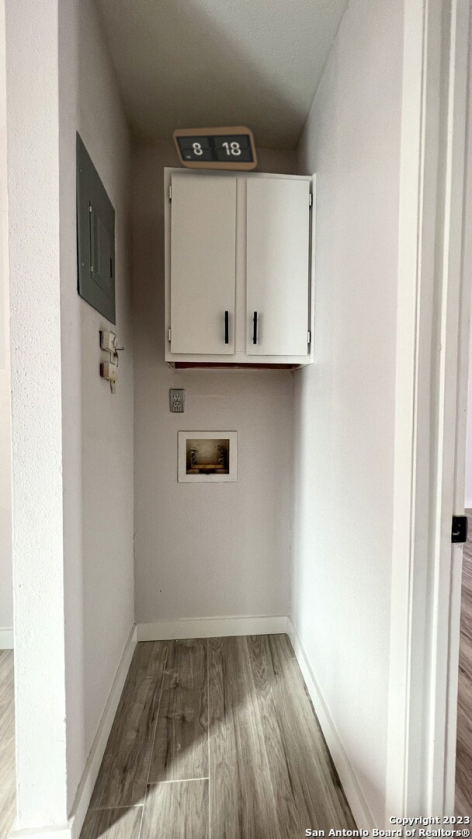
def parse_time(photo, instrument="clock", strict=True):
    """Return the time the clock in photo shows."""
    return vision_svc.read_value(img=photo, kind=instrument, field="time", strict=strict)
8:18
